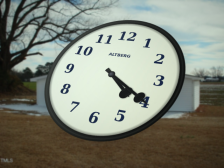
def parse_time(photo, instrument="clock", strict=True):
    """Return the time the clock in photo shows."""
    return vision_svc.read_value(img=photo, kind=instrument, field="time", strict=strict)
4:20
